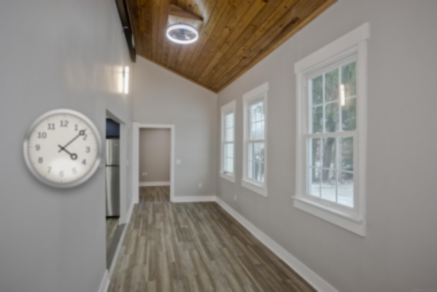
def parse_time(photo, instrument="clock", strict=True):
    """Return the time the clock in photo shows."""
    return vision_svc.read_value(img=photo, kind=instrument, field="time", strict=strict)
4:08
